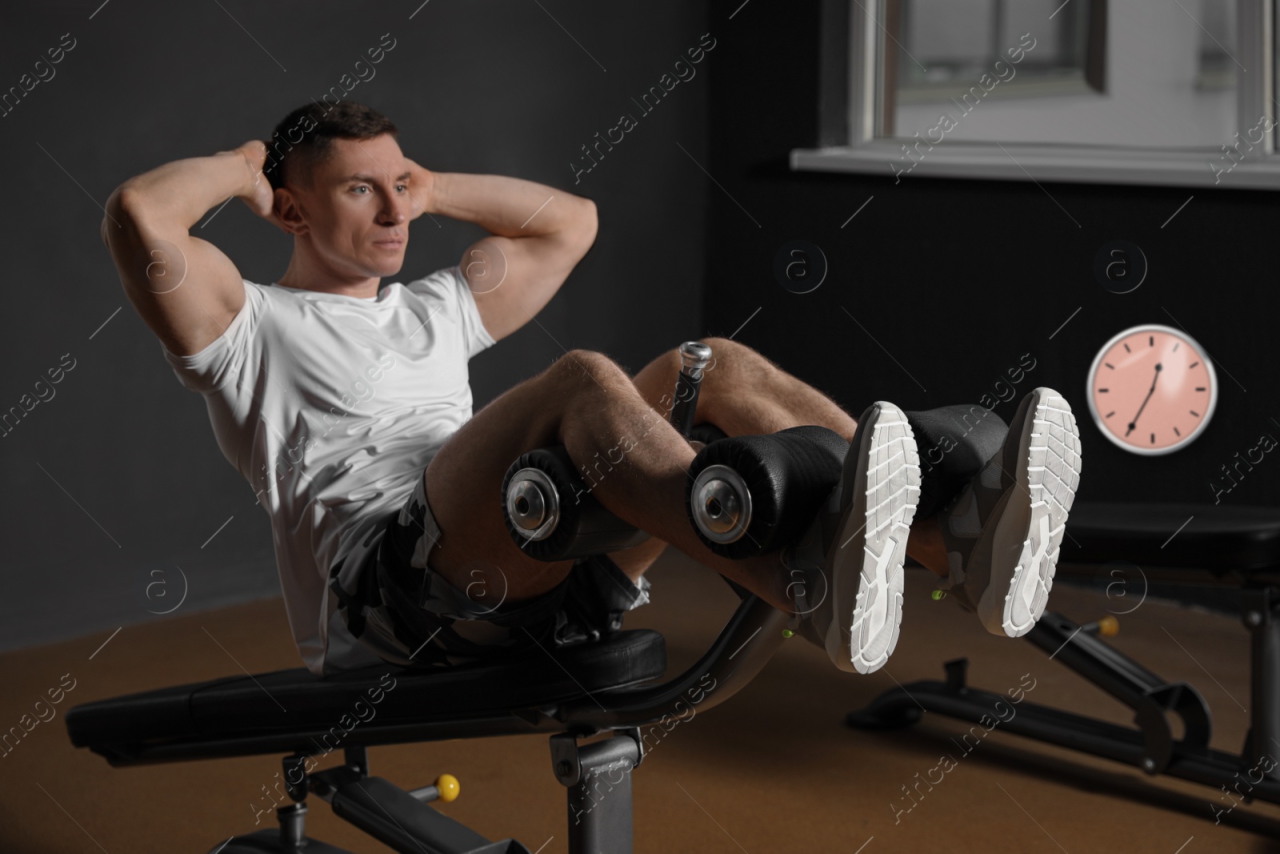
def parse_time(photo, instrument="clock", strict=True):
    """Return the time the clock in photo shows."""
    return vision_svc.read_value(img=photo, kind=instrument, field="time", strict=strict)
12:35
